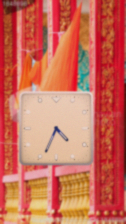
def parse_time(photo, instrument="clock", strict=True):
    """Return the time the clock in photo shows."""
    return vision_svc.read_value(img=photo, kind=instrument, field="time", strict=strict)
4:34
